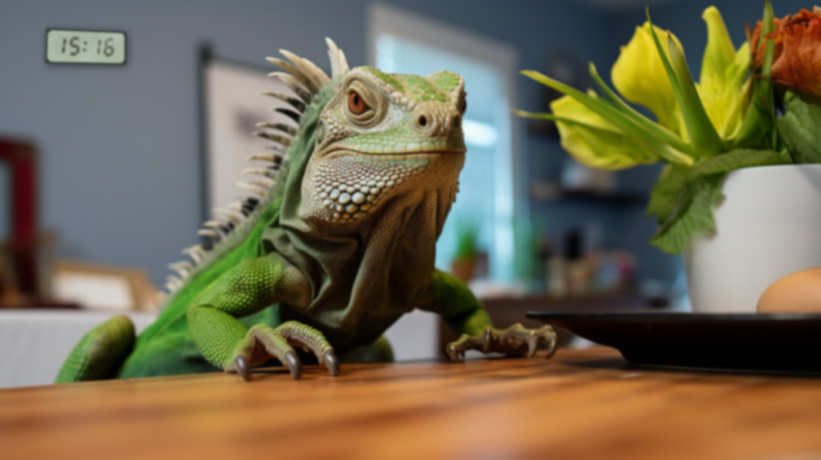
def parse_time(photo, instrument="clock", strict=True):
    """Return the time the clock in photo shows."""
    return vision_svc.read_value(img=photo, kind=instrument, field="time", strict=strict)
15:16
